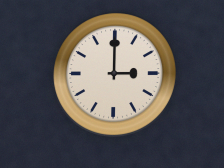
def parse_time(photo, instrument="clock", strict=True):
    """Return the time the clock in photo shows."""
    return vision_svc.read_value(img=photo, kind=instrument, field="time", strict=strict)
3:00
